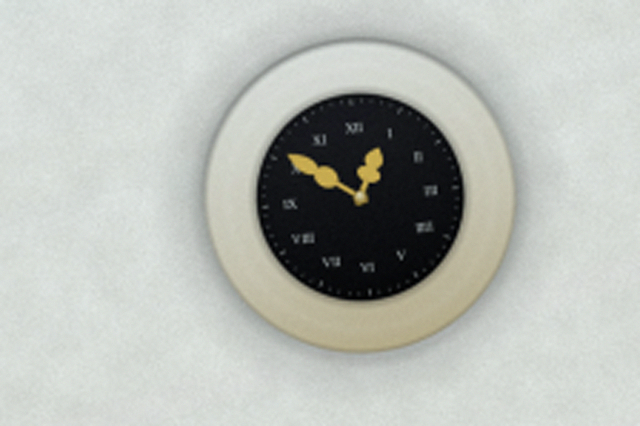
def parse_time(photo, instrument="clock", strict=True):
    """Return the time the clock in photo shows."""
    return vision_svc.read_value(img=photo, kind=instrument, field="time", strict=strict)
12:51
